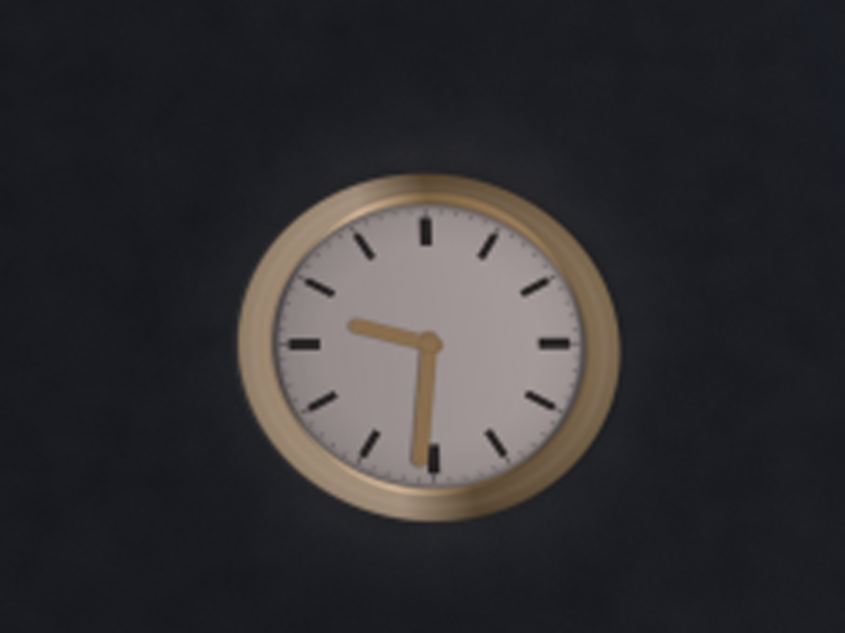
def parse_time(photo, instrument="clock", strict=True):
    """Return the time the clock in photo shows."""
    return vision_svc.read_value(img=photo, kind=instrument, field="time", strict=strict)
9:31
